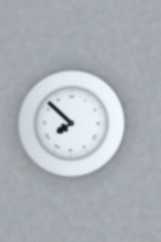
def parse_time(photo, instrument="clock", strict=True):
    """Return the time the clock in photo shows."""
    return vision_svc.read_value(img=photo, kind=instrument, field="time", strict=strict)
7:52
